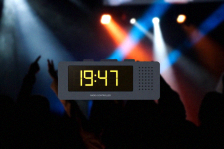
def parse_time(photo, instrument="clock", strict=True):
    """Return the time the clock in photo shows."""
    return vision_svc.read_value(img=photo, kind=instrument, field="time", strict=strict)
19:47
